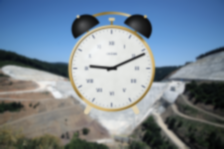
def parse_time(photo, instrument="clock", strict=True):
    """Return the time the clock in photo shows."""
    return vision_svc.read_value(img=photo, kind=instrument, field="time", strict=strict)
9:11
